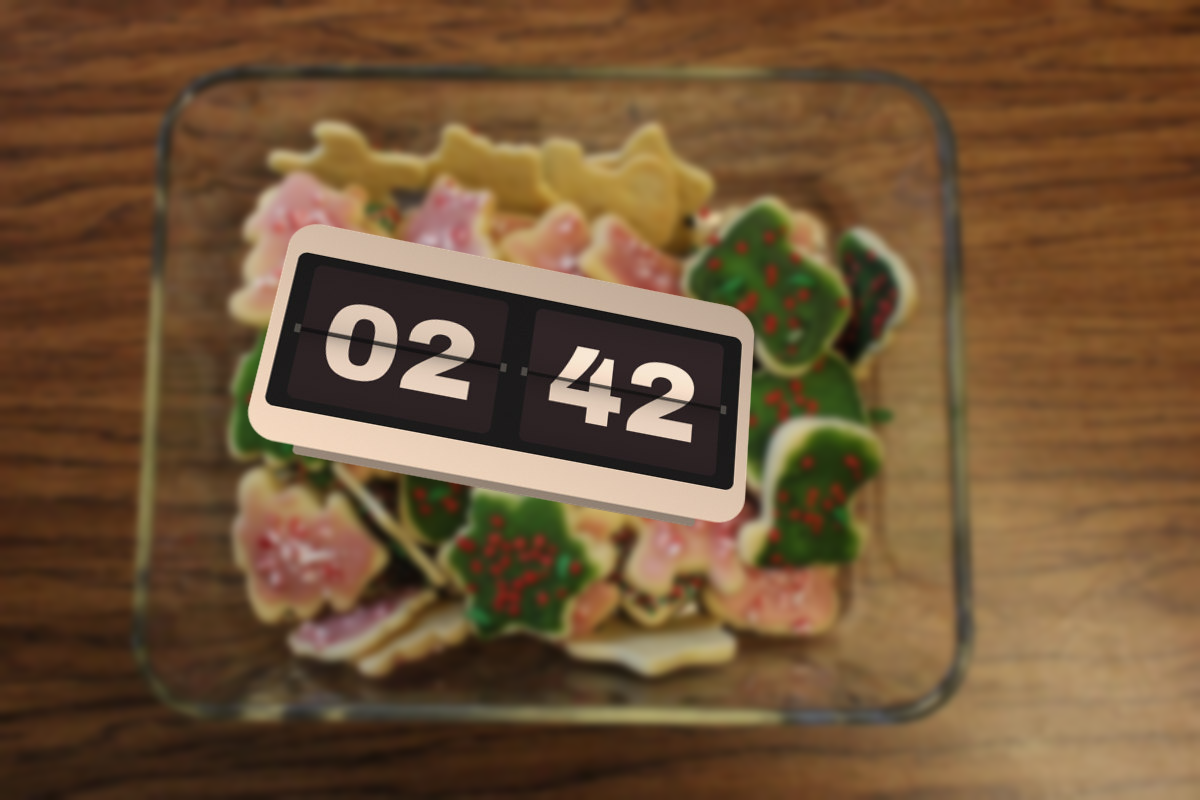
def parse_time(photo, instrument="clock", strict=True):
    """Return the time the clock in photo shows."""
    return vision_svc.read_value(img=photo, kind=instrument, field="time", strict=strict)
2:42
